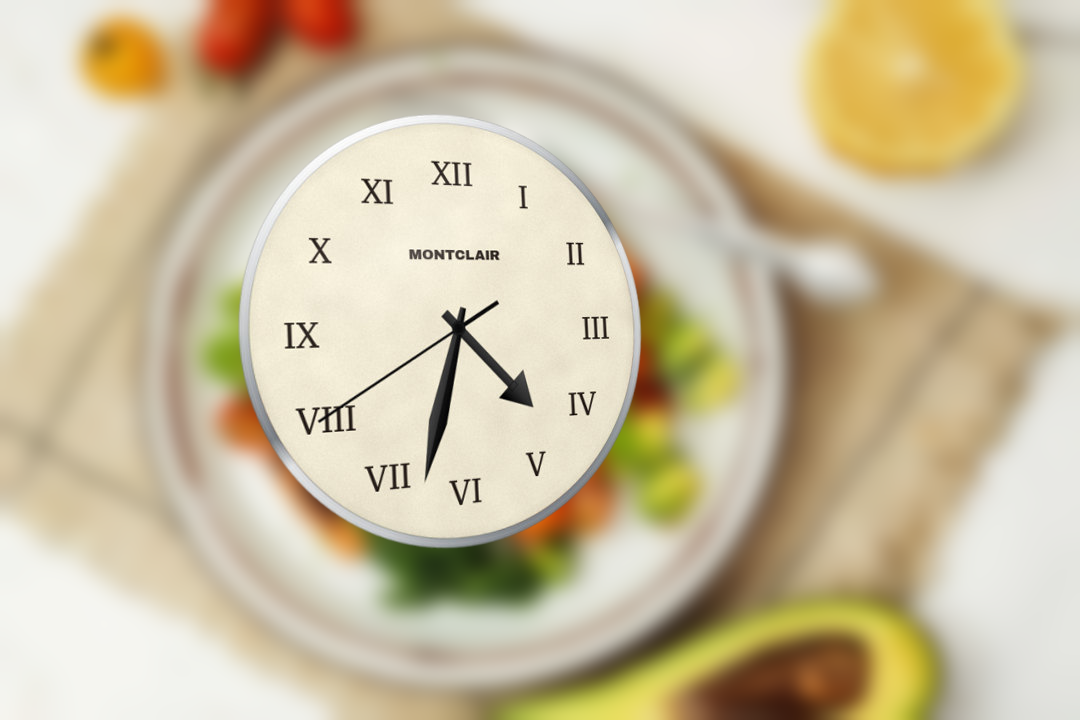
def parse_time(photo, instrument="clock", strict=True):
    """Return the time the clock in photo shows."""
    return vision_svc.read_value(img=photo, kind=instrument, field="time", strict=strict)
4:32:40
